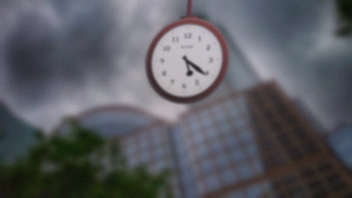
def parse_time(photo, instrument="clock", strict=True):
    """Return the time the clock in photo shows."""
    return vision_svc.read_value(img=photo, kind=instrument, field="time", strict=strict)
5:21
